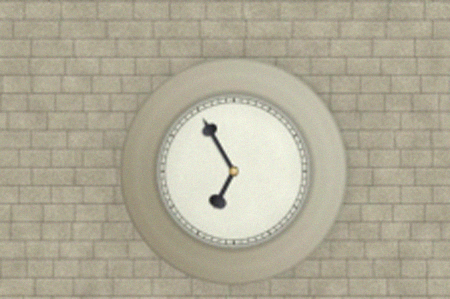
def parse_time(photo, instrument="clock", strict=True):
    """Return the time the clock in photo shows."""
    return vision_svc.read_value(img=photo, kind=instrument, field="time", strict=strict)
6:55
